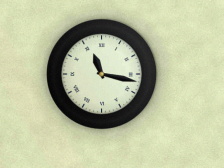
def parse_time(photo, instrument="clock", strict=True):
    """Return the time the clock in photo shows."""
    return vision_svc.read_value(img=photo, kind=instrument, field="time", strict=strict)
11:17
